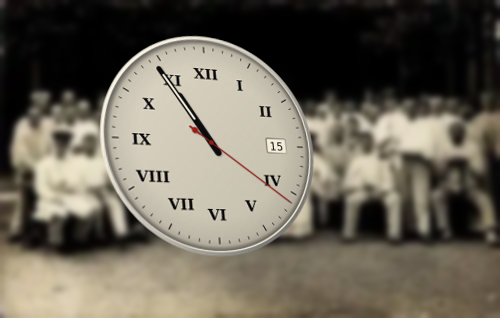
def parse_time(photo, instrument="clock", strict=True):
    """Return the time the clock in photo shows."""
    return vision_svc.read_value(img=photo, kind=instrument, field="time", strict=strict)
10:54:21
